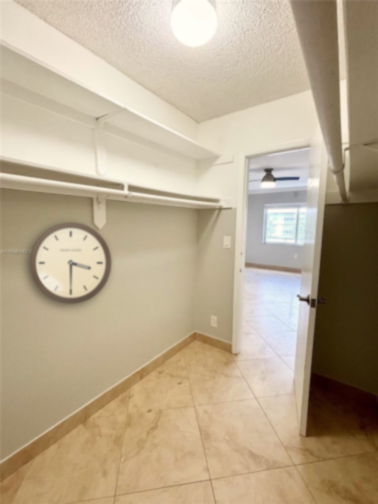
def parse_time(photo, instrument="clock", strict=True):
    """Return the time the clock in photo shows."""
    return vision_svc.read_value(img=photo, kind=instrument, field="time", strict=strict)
3:30
